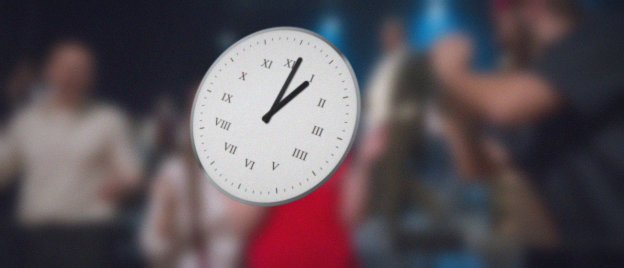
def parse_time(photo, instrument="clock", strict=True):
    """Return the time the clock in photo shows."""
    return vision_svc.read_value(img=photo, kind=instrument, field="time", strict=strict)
1:01
